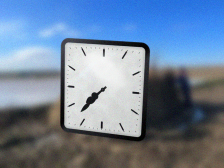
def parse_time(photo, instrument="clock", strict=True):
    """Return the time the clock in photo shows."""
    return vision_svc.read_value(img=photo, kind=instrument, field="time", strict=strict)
7:37
